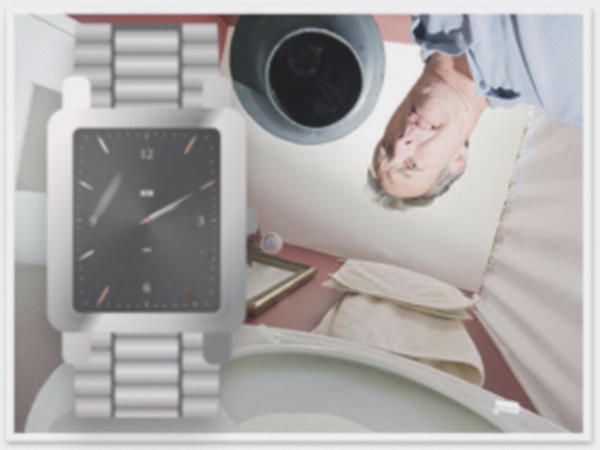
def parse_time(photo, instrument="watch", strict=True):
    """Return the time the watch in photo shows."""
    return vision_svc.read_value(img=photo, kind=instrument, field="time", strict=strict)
2:10
